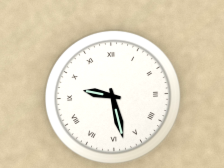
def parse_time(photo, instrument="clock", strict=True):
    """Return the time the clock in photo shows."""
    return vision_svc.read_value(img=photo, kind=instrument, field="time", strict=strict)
9:28
